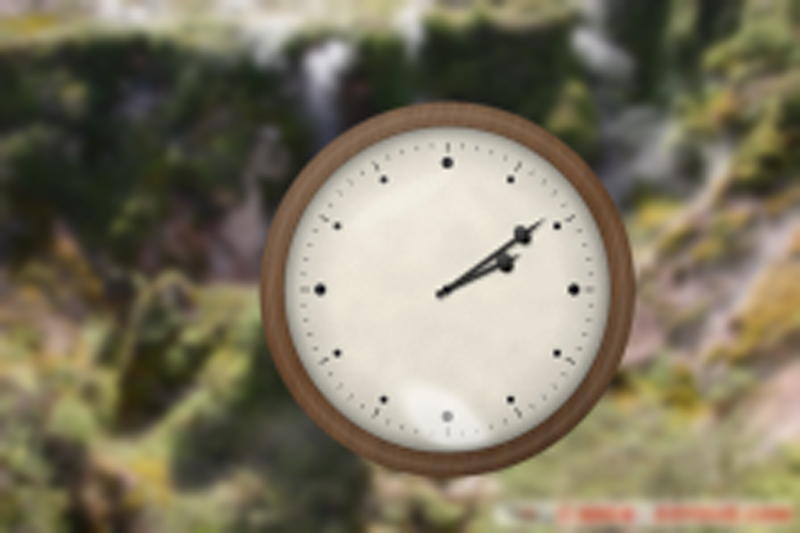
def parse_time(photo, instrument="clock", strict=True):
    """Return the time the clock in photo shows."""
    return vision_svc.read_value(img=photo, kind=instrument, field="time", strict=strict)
2:09
